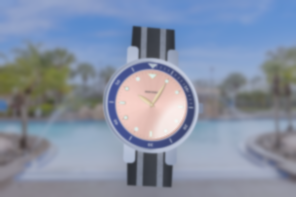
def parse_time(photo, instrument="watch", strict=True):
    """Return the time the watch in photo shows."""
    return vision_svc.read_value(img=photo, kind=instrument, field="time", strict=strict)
10:05
